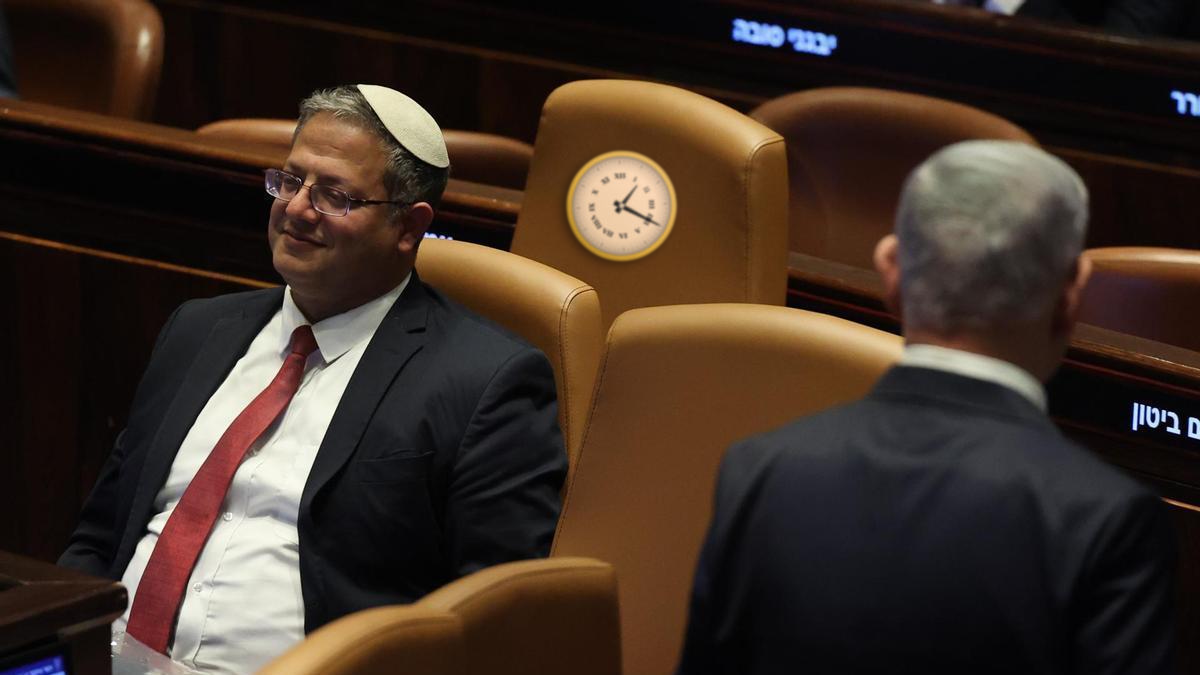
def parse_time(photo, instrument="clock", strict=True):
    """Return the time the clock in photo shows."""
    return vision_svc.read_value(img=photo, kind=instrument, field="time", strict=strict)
1:20
